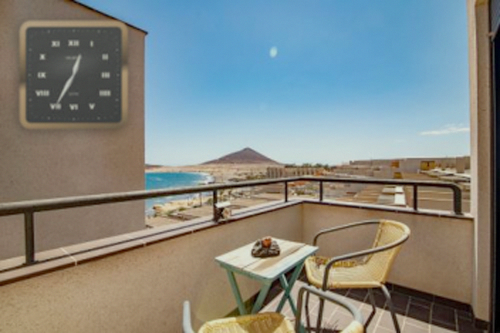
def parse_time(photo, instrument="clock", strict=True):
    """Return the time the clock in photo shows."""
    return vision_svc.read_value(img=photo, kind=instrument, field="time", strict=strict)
12:35
